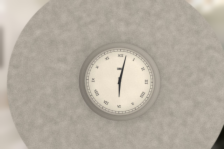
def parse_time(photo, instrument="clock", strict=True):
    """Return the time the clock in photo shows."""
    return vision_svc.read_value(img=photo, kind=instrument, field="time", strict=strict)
6:02
